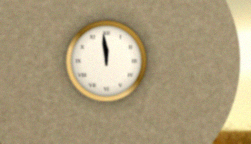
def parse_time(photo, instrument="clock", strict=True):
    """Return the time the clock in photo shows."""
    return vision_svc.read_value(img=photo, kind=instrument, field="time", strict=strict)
11:59
